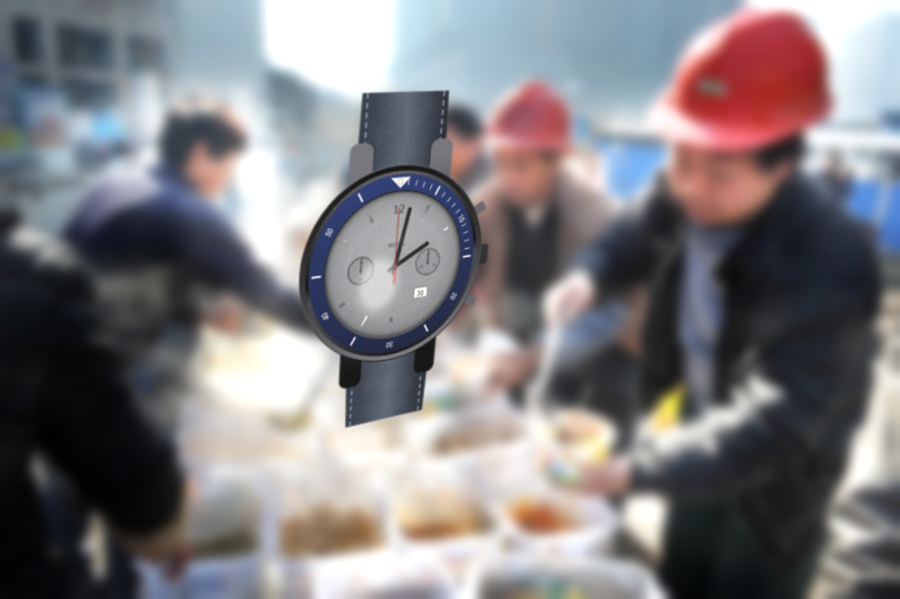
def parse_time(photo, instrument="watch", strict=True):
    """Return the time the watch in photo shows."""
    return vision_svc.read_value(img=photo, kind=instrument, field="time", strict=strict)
2:02
